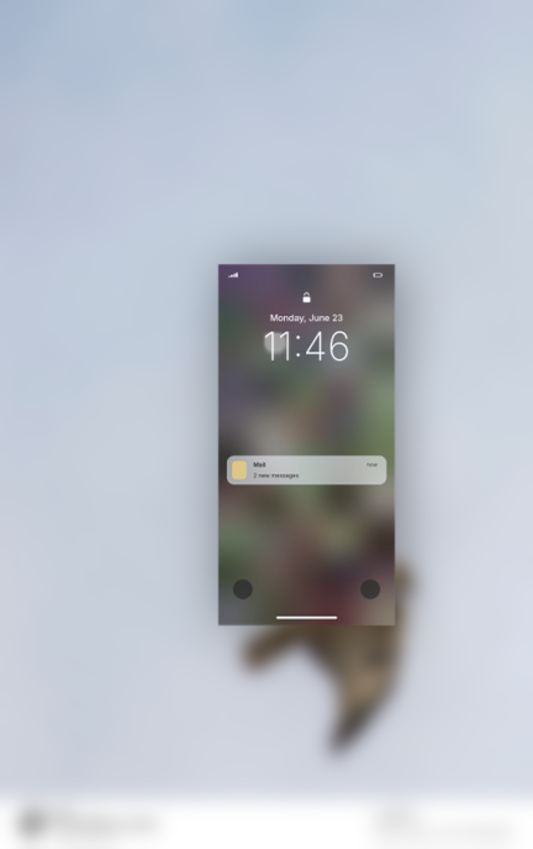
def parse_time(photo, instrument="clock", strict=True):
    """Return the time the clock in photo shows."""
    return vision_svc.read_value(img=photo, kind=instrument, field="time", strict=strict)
11:46
